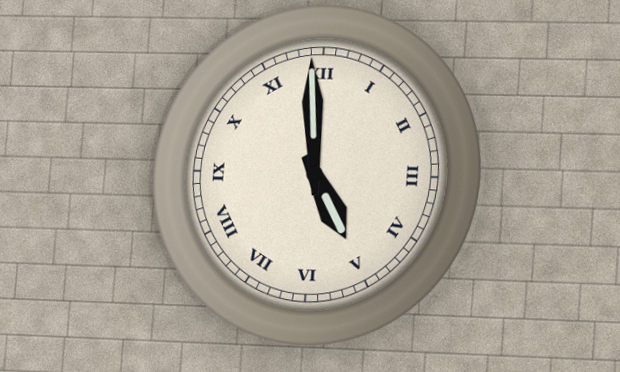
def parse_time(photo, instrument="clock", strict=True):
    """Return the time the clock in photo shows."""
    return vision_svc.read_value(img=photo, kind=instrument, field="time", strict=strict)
4:59
